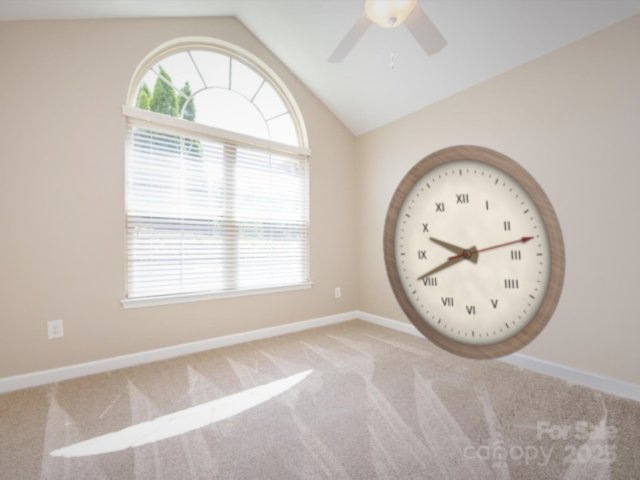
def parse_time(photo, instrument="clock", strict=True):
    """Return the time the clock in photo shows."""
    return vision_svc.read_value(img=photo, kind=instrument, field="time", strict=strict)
9:41:13
